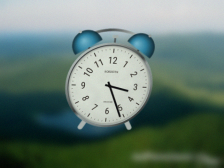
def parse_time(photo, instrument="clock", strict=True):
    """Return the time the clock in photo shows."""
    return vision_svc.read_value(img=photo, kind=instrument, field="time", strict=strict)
3:26
